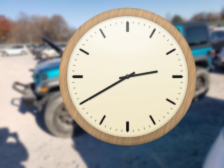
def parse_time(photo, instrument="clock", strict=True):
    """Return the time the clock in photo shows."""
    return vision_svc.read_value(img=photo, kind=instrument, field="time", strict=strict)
2:40
